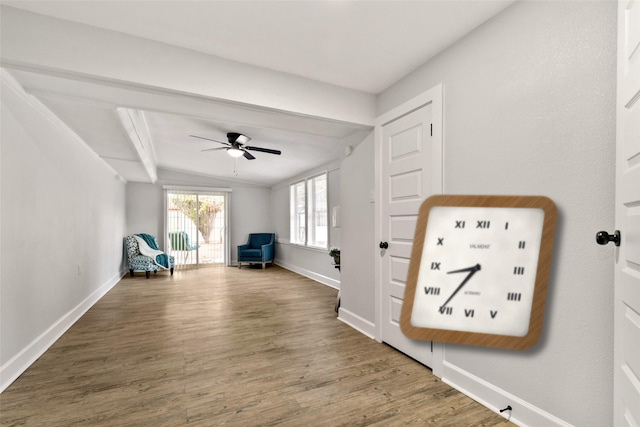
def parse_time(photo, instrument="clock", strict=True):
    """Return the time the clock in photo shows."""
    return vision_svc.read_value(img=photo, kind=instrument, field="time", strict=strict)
8:36
